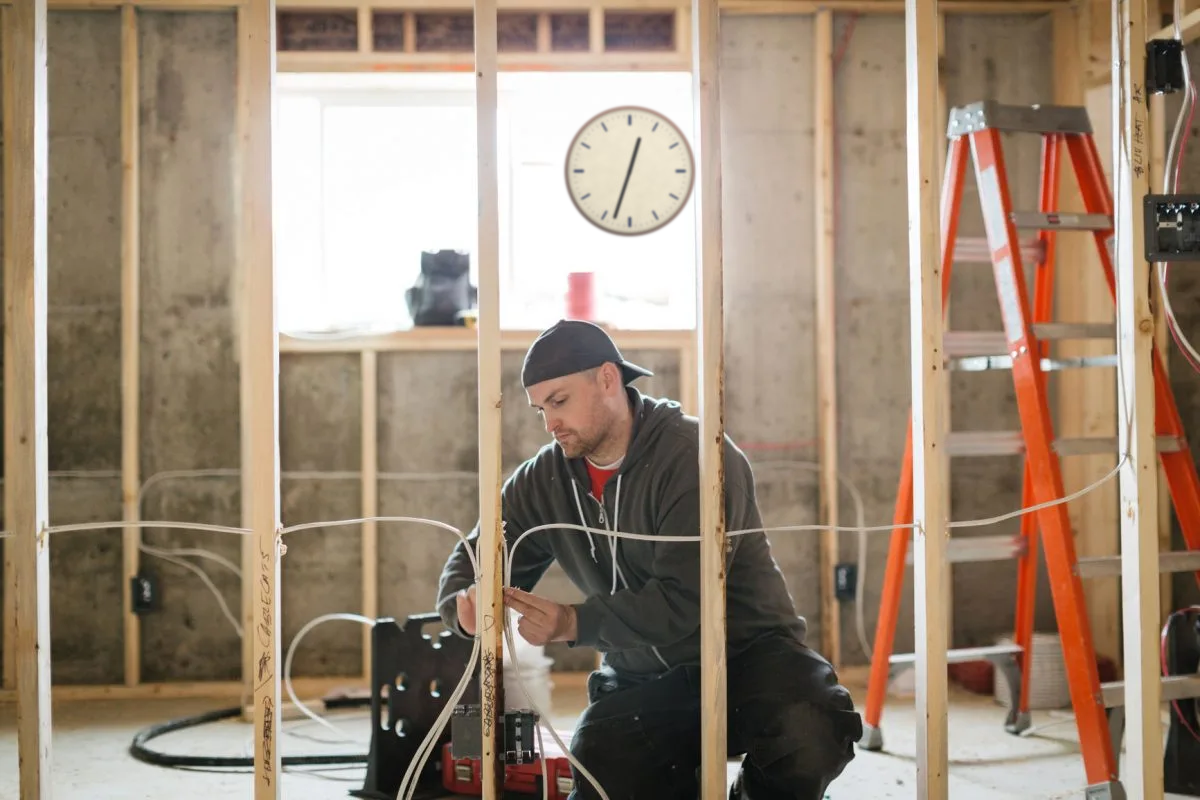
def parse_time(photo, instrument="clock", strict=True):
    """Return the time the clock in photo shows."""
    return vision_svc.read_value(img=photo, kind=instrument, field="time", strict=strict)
12:33
